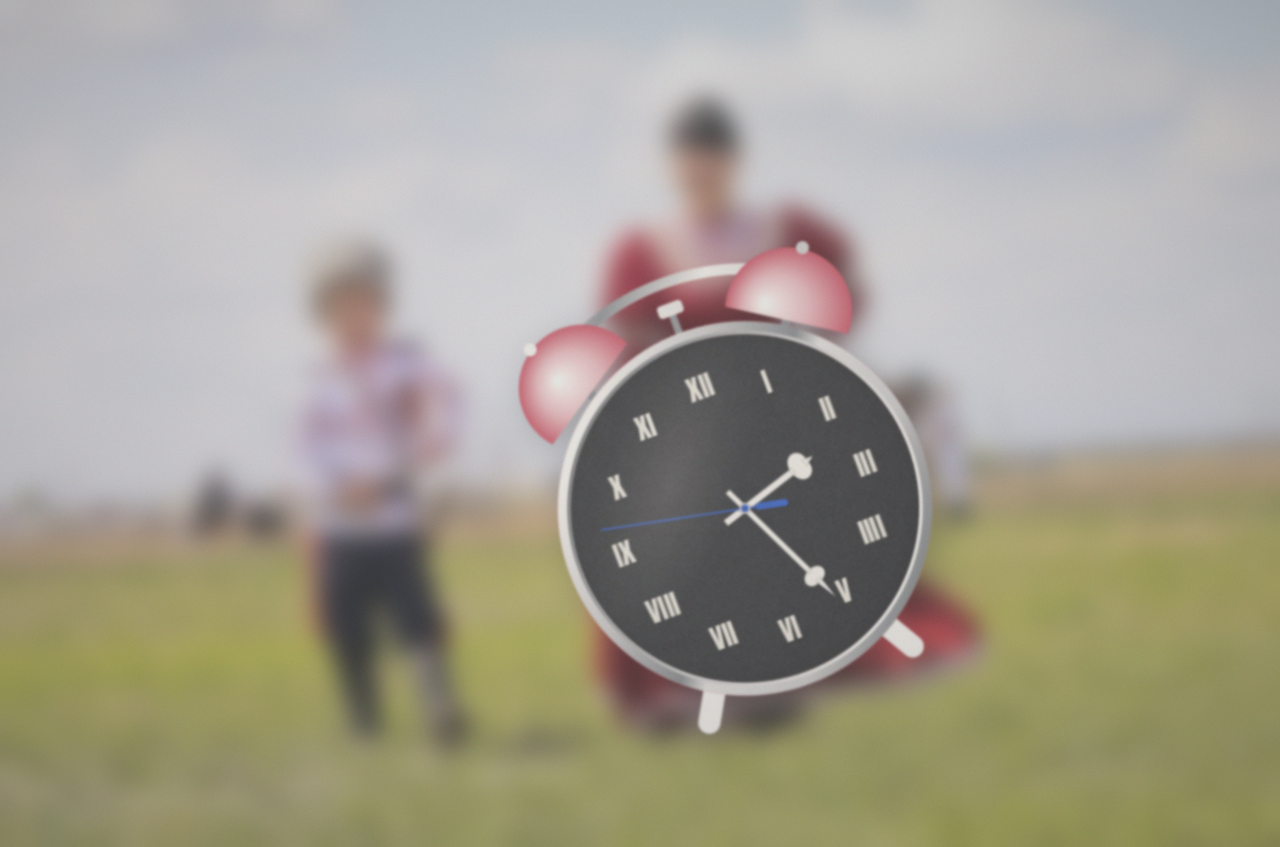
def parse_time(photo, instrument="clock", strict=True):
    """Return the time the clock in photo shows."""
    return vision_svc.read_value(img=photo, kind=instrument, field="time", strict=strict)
2:25:47
